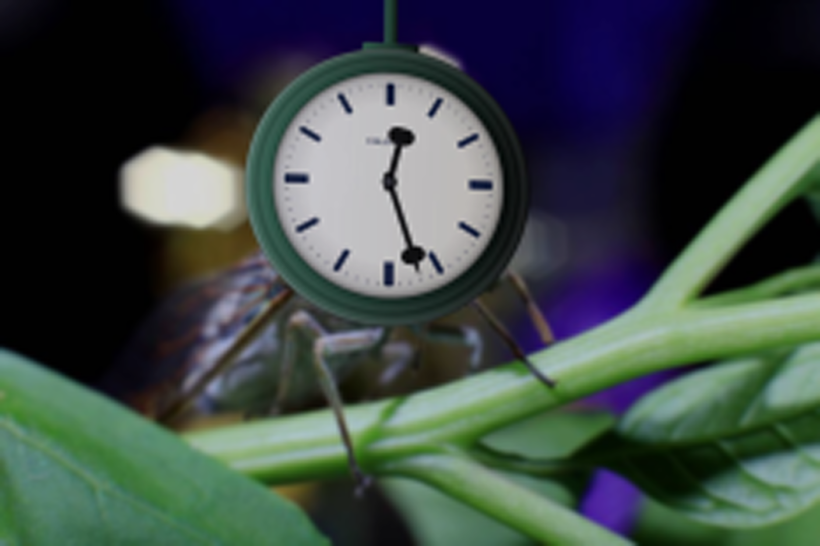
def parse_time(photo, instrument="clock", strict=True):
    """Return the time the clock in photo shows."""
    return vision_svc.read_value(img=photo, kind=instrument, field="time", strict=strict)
12:27
